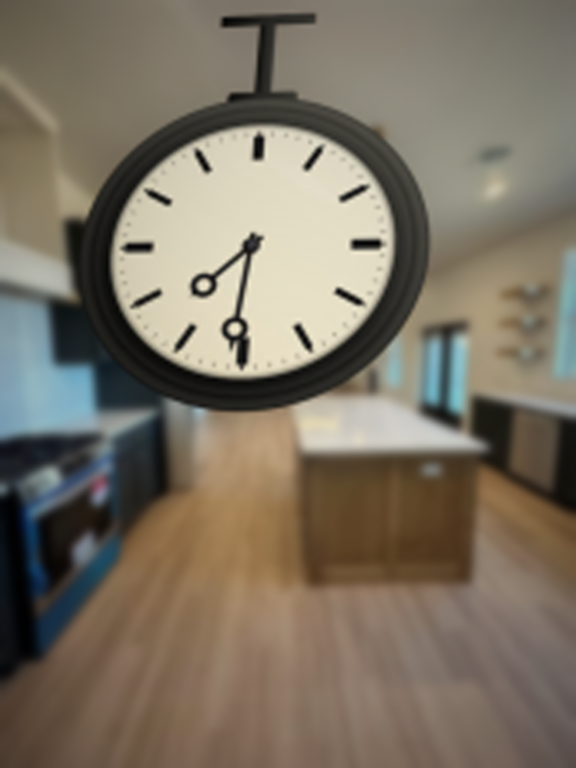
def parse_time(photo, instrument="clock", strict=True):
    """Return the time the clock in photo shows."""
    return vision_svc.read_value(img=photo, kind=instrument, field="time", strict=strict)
7:31
